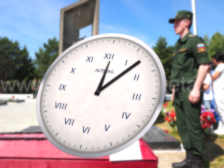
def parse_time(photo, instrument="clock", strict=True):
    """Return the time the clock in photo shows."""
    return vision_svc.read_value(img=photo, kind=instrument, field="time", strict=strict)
12:07
